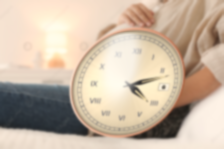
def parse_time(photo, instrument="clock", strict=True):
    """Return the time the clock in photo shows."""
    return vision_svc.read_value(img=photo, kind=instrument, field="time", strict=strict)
4:12
